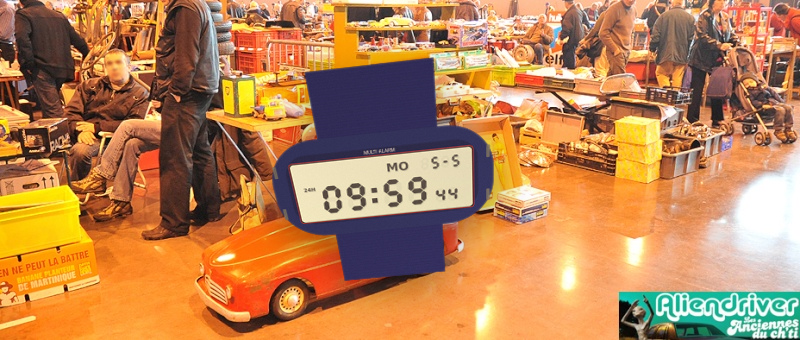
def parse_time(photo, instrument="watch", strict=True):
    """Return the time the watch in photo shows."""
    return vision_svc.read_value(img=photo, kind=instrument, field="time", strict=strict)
9:59:44
